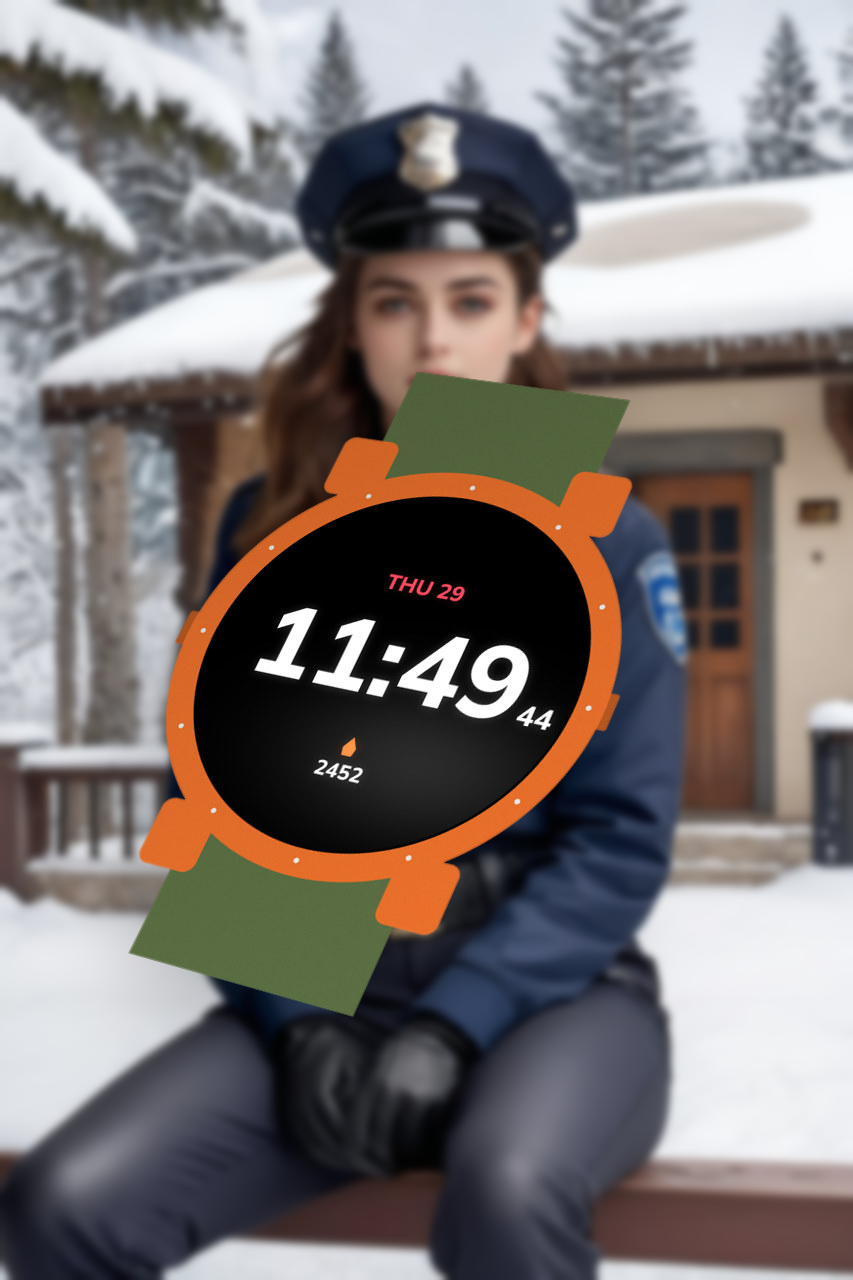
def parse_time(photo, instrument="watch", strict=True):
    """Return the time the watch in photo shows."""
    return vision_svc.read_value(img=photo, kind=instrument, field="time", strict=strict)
11:49:44
